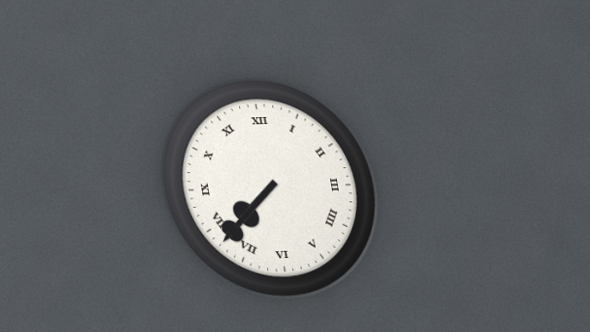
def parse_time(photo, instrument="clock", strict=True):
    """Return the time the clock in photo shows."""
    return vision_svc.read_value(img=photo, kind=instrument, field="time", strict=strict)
7:38
